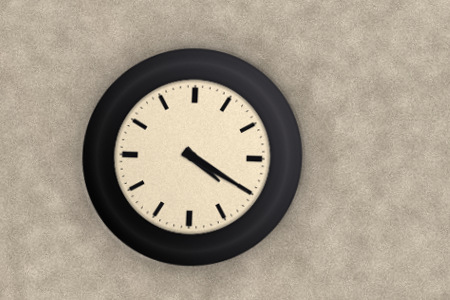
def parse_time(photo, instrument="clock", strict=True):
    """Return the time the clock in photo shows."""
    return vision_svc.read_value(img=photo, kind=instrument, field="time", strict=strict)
4:20
